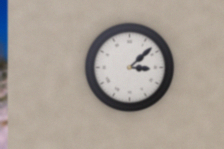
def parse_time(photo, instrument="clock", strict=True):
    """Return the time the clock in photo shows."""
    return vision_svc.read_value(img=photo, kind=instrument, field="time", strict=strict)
3:08
